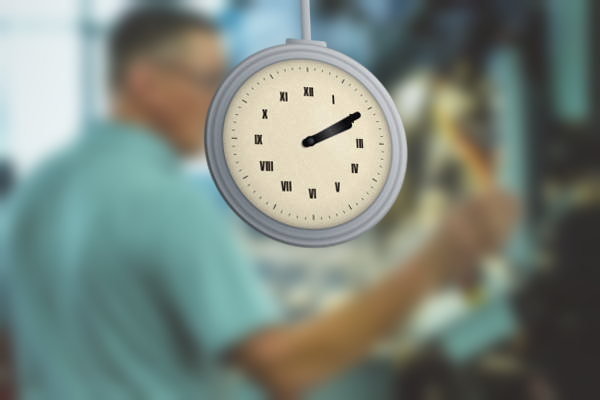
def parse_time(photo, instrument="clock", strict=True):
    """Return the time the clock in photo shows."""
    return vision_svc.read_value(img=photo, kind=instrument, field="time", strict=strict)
2:10
